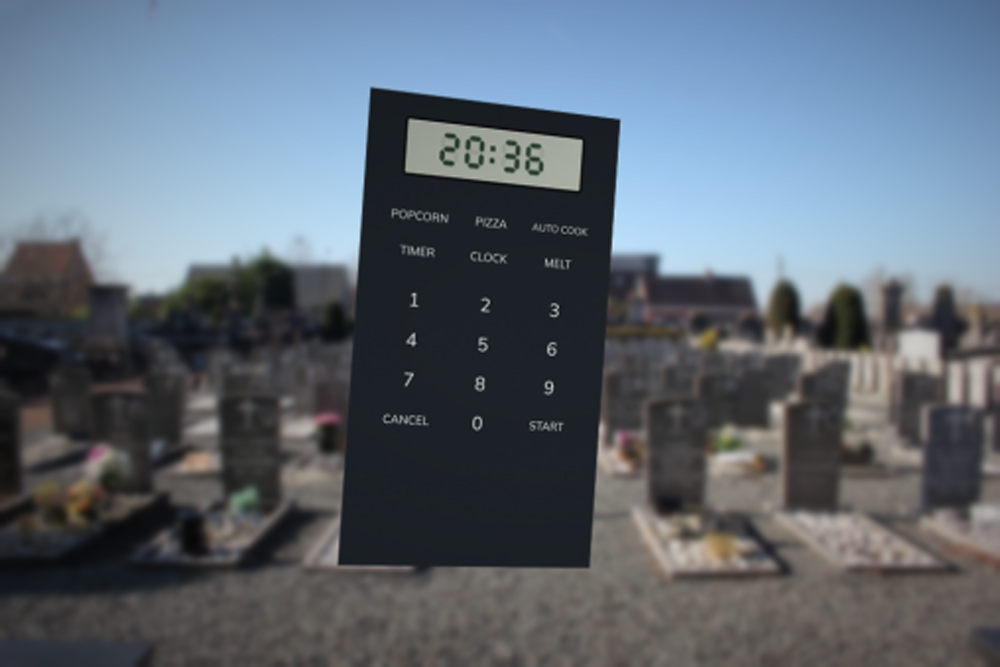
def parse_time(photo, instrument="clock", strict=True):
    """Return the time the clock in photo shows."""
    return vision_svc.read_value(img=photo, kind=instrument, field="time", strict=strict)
20:36
